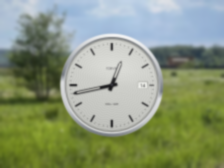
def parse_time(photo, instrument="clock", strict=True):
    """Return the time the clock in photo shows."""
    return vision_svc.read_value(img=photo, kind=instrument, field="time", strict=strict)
12:43
